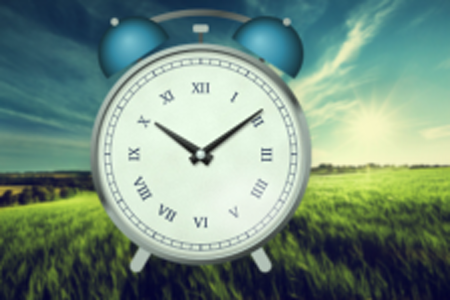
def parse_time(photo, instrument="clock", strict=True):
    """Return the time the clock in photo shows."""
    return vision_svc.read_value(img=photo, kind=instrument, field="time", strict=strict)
10:09
